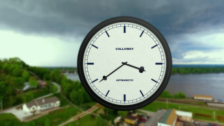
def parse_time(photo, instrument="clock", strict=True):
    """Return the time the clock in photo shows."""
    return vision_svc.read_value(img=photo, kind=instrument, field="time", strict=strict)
3:39
